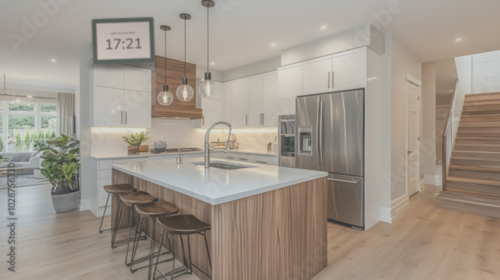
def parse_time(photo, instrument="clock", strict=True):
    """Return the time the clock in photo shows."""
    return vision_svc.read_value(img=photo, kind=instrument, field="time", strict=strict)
17:21
